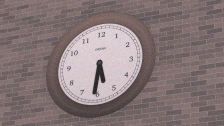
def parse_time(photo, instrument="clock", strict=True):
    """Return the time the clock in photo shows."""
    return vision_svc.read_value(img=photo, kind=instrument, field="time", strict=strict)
5:31
